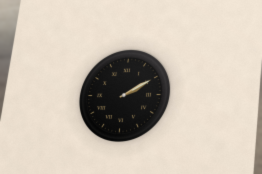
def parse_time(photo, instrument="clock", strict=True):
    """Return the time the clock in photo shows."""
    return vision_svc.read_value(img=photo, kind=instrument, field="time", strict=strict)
2:10
